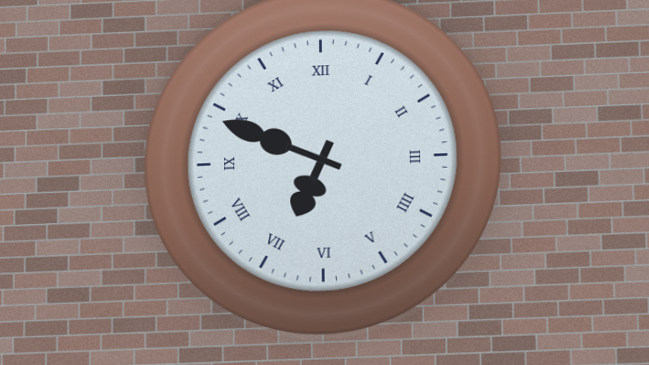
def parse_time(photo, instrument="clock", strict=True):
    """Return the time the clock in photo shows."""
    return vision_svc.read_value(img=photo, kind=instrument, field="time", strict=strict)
6:49
